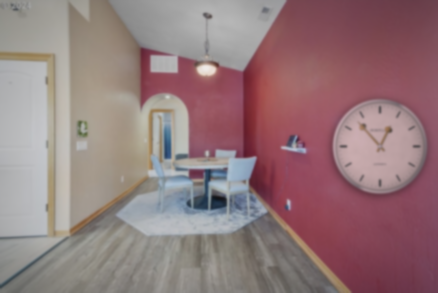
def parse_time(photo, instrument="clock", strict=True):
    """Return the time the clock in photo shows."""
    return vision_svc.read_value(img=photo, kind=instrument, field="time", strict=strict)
12:53
